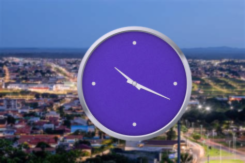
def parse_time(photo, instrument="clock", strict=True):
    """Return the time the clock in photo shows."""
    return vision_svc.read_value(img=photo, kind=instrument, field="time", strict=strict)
10:19
